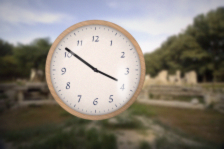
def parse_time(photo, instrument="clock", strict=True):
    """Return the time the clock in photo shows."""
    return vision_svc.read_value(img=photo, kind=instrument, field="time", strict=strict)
3:51
